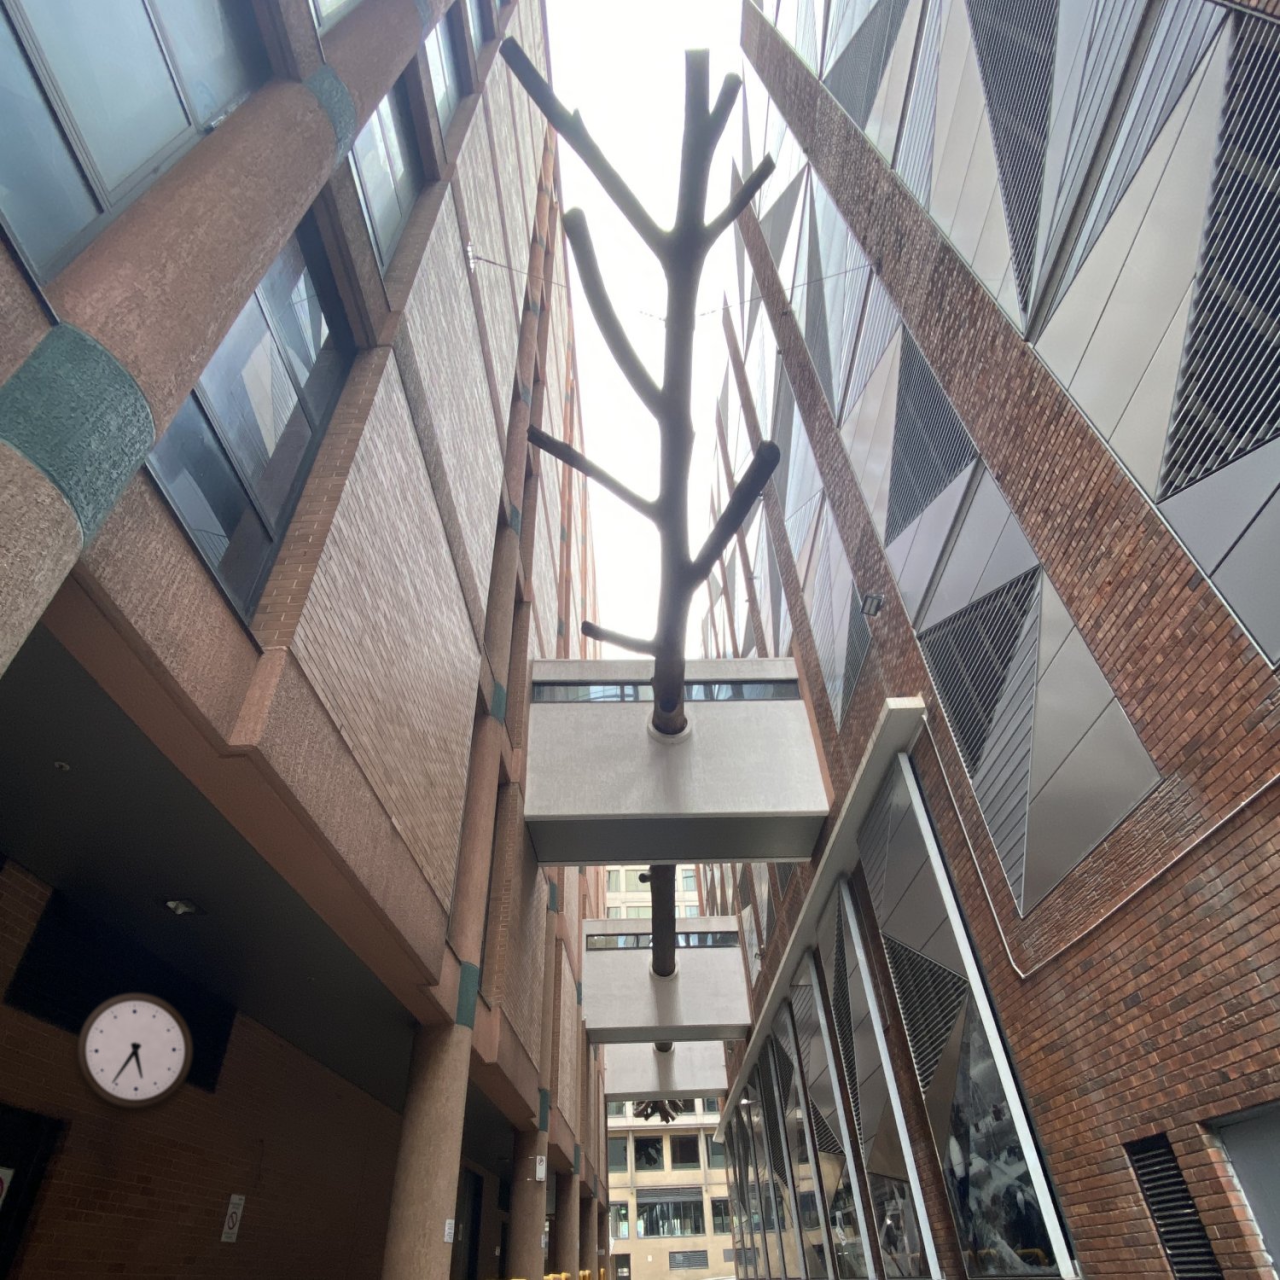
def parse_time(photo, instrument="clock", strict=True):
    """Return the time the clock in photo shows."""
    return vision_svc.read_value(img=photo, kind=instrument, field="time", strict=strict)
5:36
